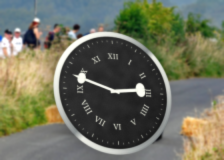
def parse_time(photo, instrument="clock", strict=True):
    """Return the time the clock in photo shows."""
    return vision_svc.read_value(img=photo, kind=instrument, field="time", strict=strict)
2:48
